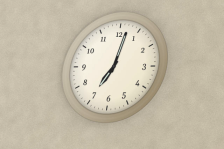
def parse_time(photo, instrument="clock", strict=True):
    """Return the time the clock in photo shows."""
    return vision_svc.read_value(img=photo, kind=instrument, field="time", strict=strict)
7:02
